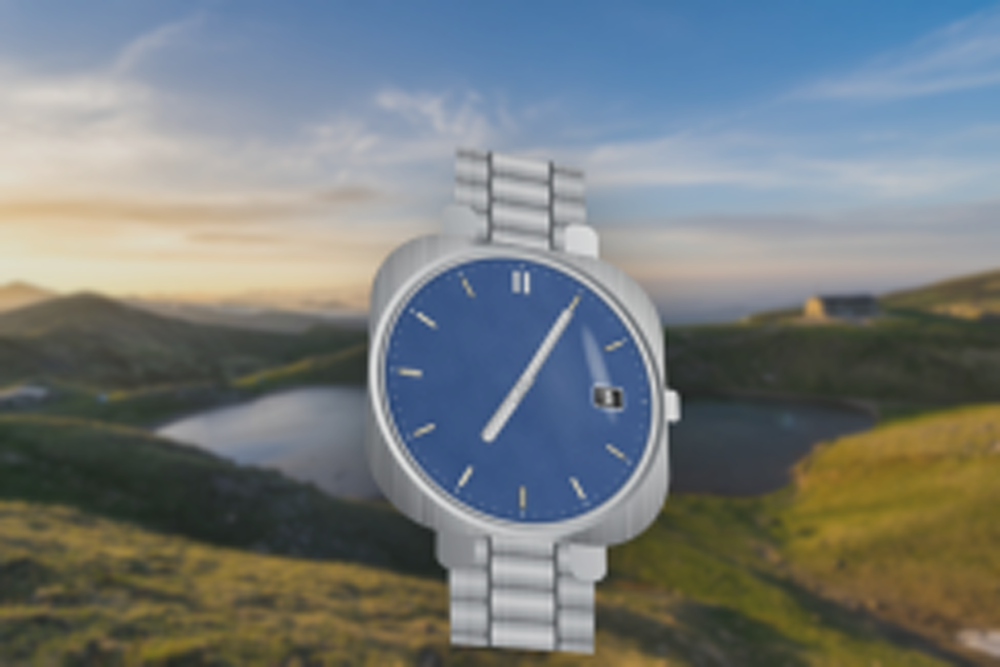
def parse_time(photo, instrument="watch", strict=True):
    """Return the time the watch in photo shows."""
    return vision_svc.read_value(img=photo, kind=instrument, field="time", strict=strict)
7:05
